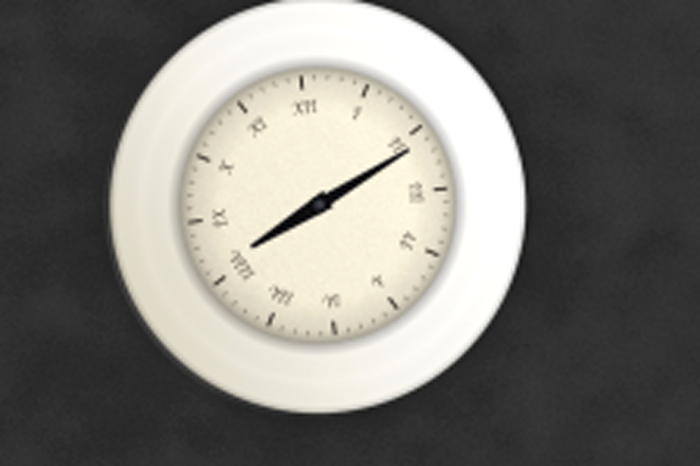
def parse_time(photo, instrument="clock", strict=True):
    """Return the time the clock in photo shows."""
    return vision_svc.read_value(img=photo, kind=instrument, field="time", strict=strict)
8:11
